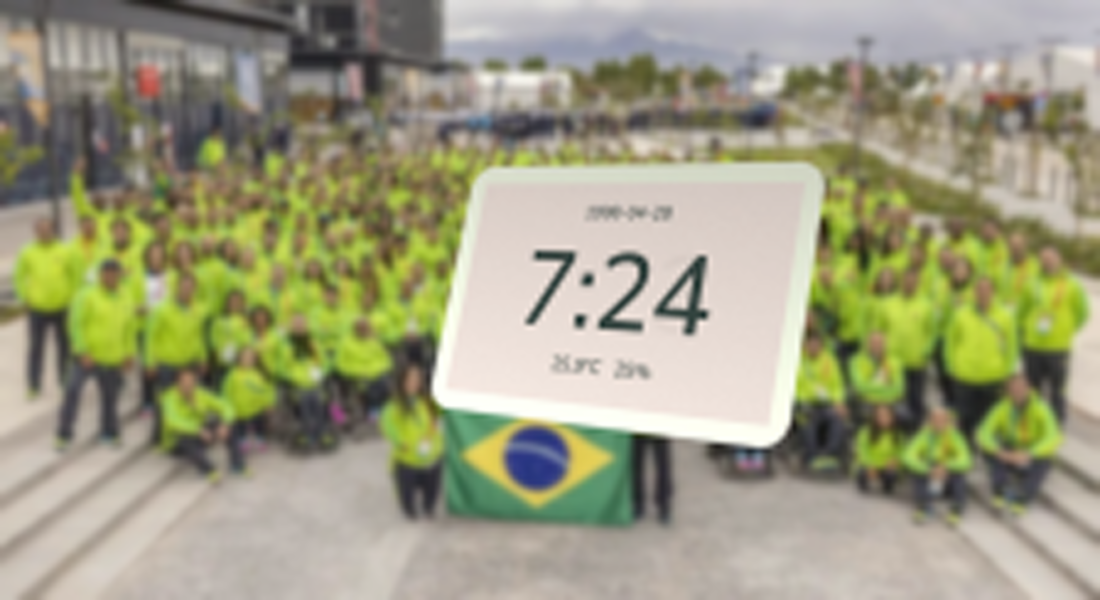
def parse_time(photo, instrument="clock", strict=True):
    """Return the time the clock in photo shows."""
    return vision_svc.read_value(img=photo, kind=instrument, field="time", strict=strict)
7:24
